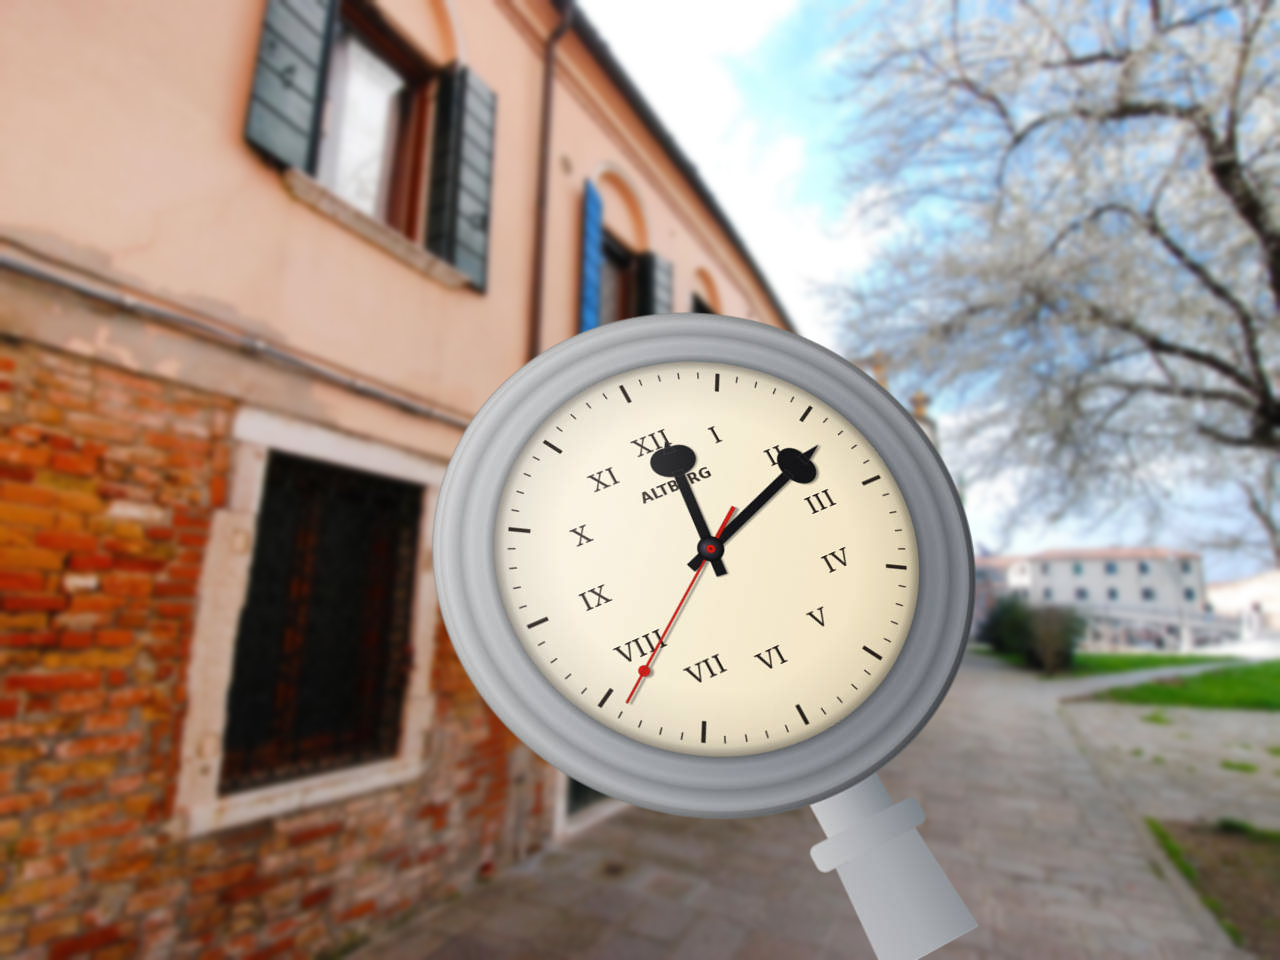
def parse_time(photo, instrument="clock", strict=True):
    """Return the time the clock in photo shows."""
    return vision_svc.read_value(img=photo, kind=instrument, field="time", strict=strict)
12:11:39
